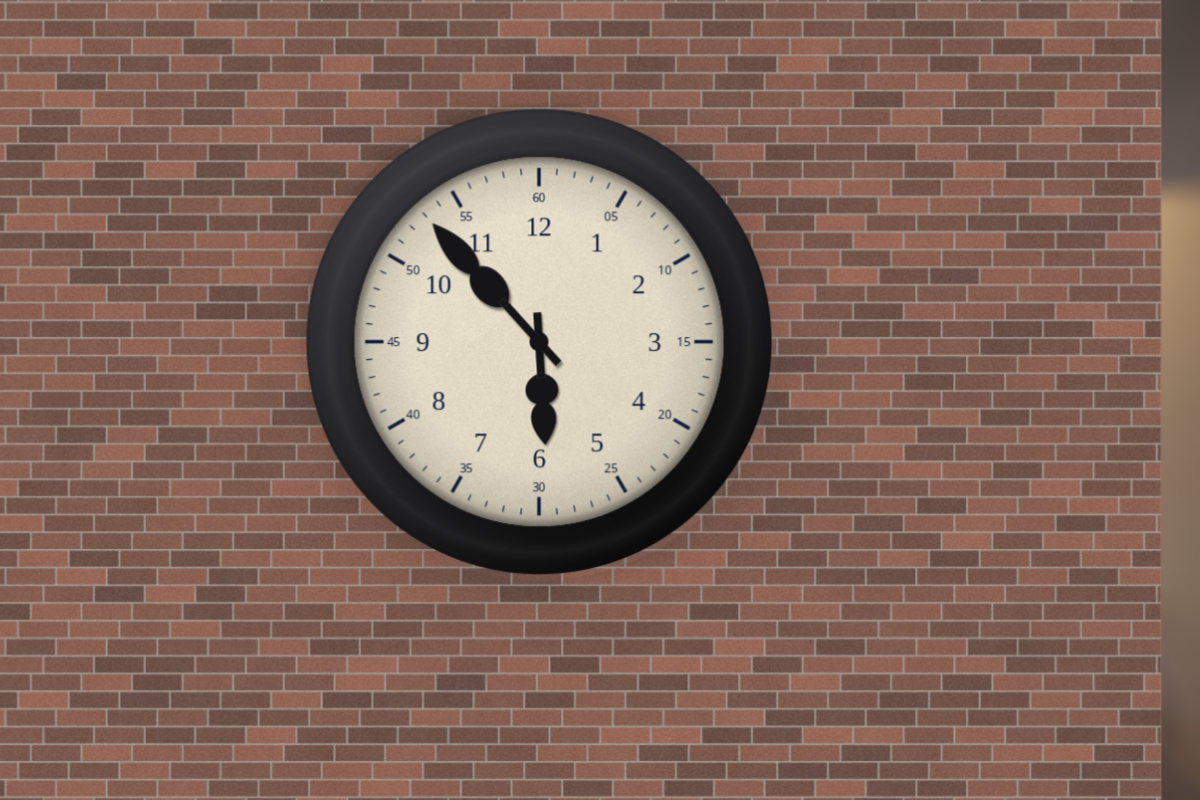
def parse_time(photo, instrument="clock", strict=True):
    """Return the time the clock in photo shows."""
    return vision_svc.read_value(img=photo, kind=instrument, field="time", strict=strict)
5:53
